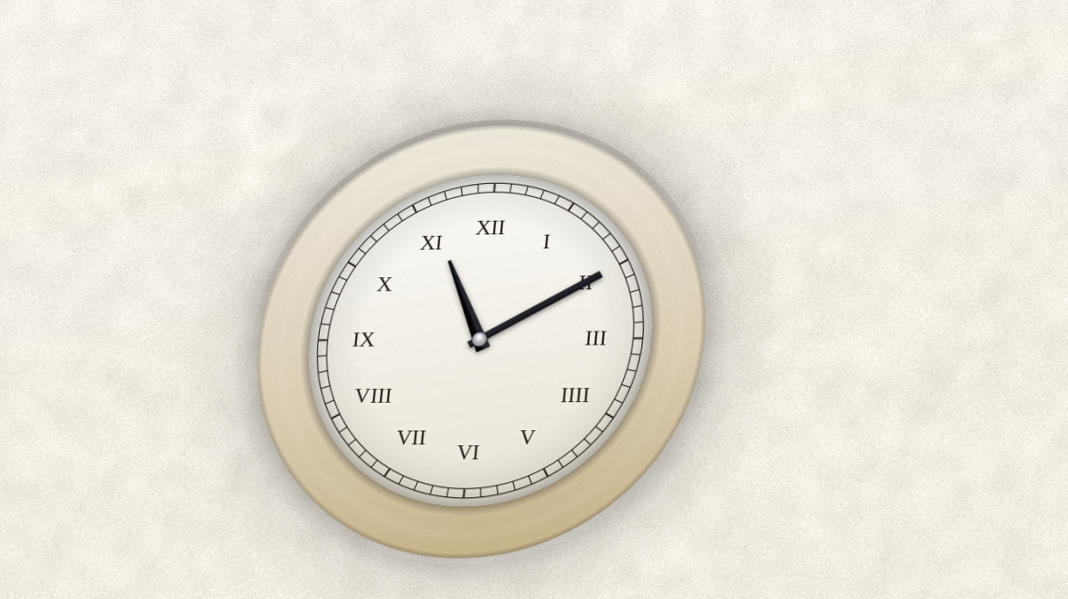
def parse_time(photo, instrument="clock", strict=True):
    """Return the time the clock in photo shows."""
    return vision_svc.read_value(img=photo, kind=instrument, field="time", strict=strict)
11:10
